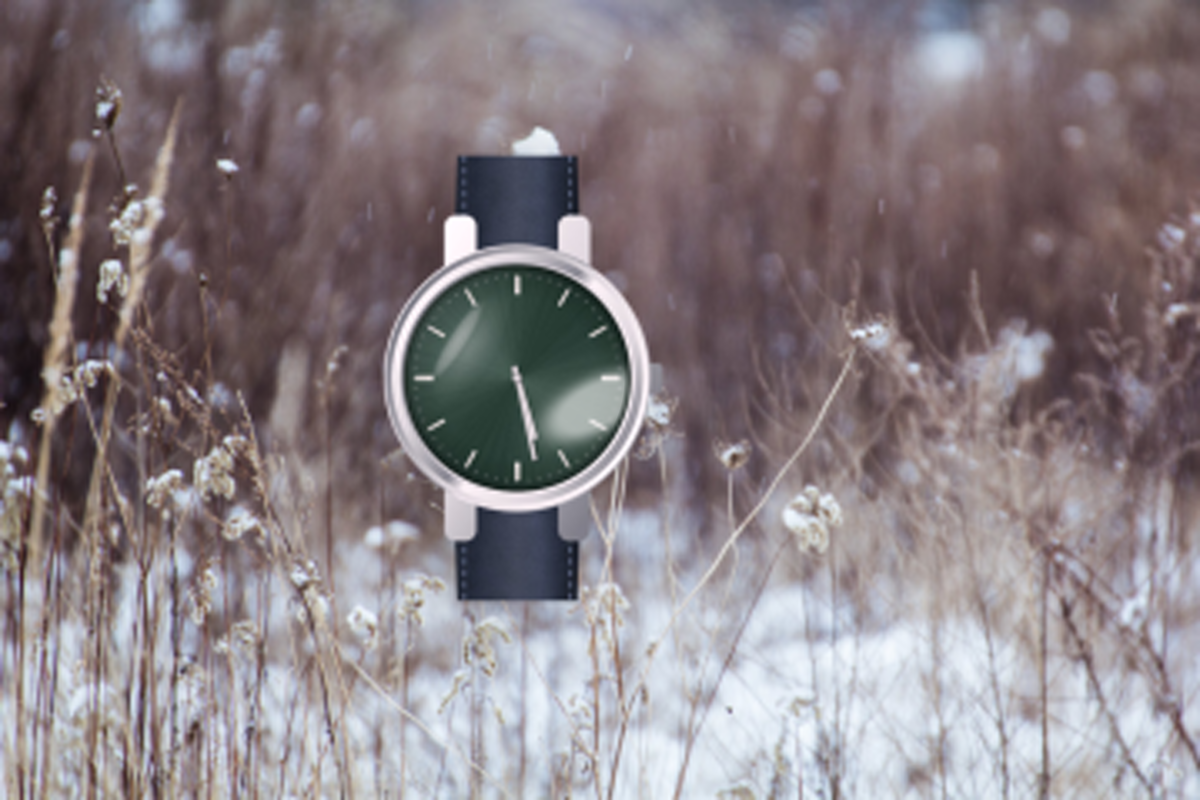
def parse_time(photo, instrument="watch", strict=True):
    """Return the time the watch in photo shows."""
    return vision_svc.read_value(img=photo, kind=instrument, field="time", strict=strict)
5:28
